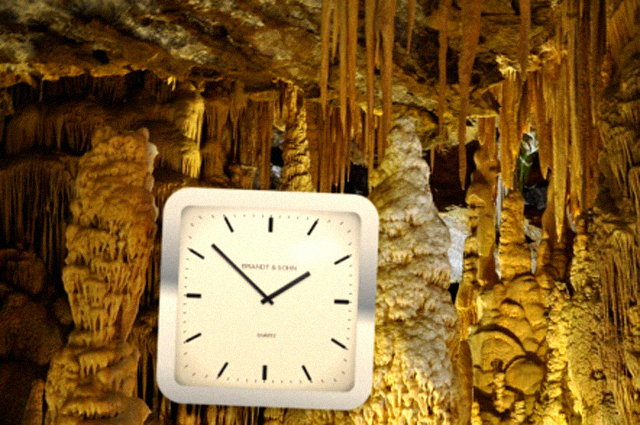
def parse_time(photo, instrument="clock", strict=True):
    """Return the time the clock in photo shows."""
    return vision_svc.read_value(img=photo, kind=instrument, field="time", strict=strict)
1:52
